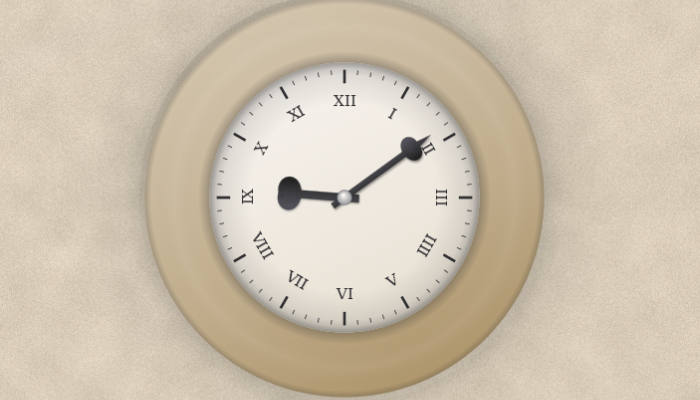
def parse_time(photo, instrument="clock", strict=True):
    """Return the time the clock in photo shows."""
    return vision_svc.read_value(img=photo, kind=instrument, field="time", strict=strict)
9:09
